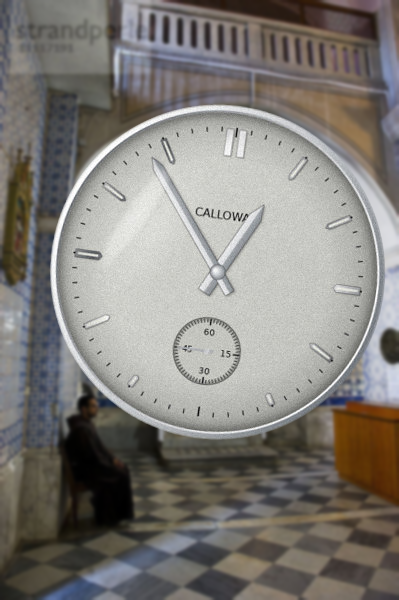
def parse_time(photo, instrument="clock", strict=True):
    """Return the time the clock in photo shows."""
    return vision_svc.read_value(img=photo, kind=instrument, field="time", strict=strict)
12:53:45
